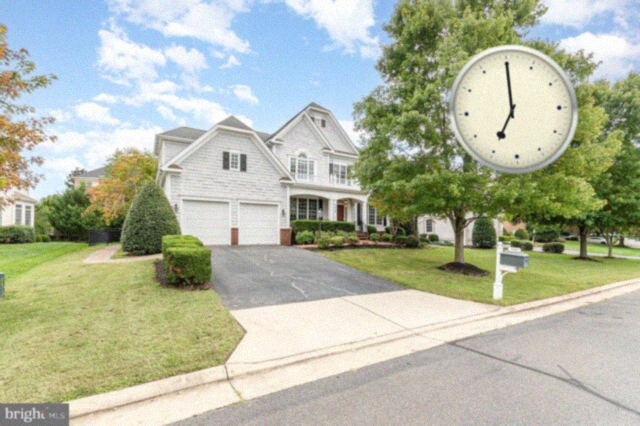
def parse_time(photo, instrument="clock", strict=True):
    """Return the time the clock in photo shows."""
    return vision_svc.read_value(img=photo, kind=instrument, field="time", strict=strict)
7:00
